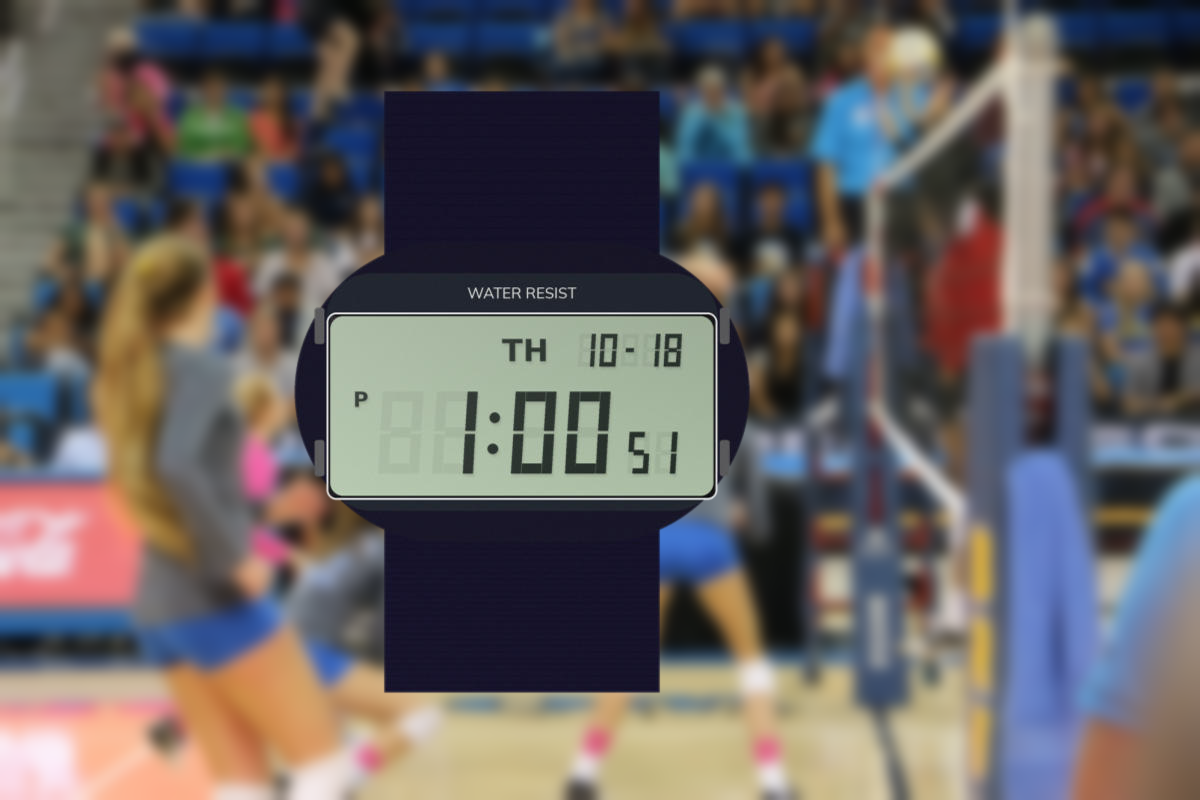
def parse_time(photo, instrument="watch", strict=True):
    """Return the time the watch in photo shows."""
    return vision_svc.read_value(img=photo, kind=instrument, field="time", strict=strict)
1:00:51
